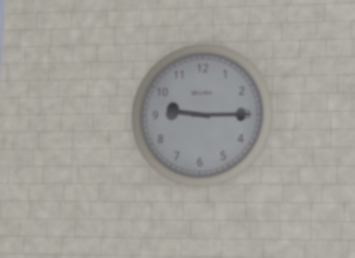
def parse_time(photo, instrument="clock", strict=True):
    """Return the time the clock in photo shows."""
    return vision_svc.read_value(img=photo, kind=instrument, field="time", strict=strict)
9:15
